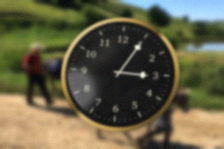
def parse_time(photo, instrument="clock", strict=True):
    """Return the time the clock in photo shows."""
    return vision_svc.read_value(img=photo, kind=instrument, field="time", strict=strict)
3:05
